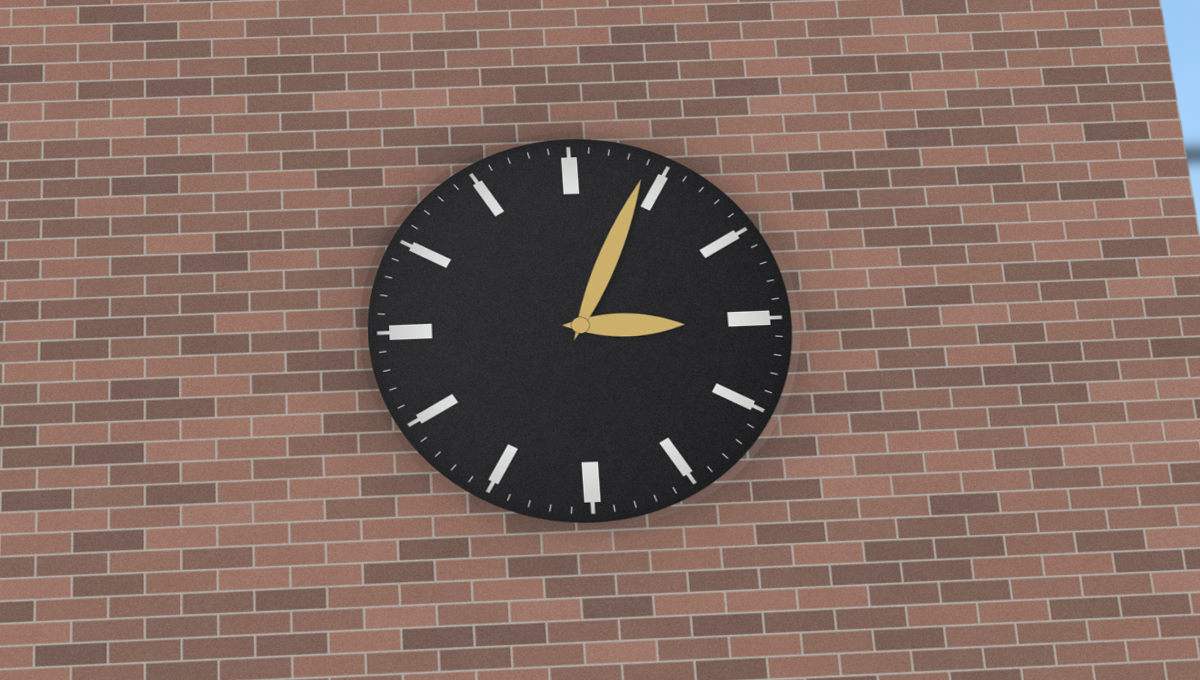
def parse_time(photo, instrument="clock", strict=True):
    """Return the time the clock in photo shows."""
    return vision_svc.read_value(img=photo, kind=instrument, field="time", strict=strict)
3:04
